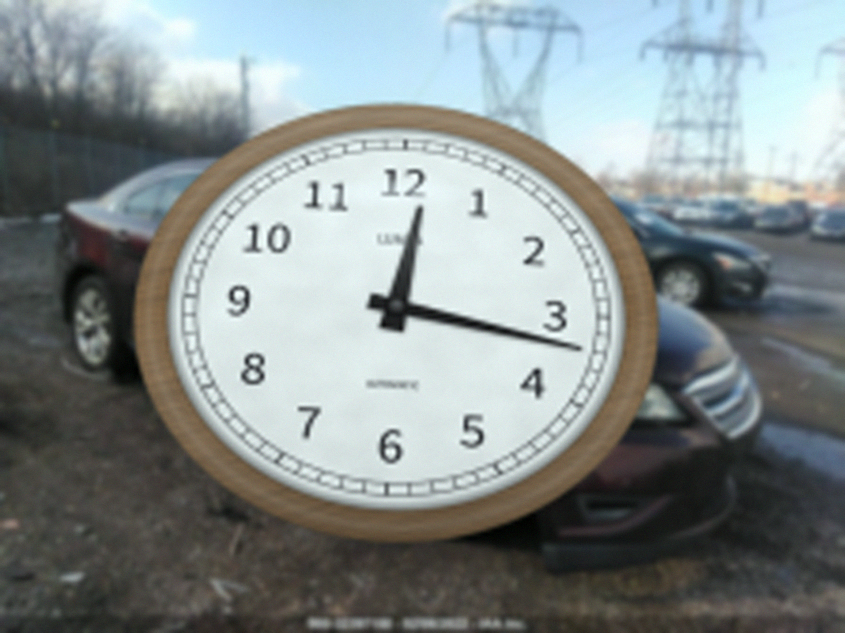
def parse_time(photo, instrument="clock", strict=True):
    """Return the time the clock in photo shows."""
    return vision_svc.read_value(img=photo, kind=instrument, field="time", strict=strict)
12:17
